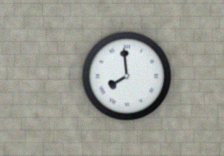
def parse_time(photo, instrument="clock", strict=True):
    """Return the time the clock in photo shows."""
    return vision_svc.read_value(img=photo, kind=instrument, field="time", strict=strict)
7:59
